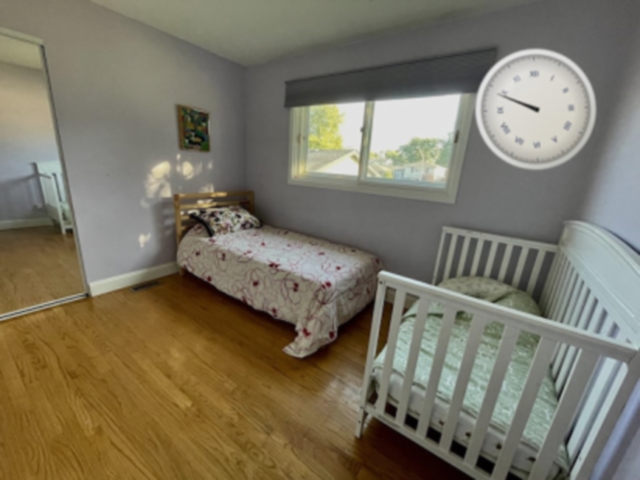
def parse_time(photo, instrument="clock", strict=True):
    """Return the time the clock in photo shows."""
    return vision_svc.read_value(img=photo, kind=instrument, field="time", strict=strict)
9:49
